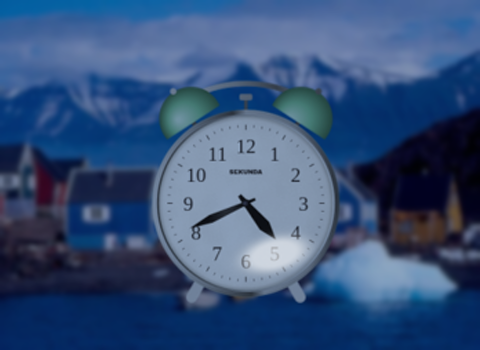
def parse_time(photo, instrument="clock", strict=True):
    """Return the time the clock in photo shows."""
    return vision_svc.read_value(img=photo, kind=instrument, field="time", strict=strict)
4:41
